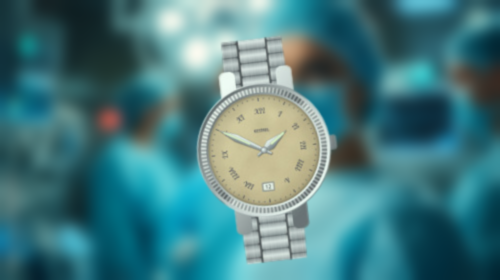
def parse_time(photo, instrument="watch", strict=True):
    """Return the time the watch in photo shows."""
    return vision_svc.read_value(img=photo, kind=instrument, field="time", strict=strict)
1:50
